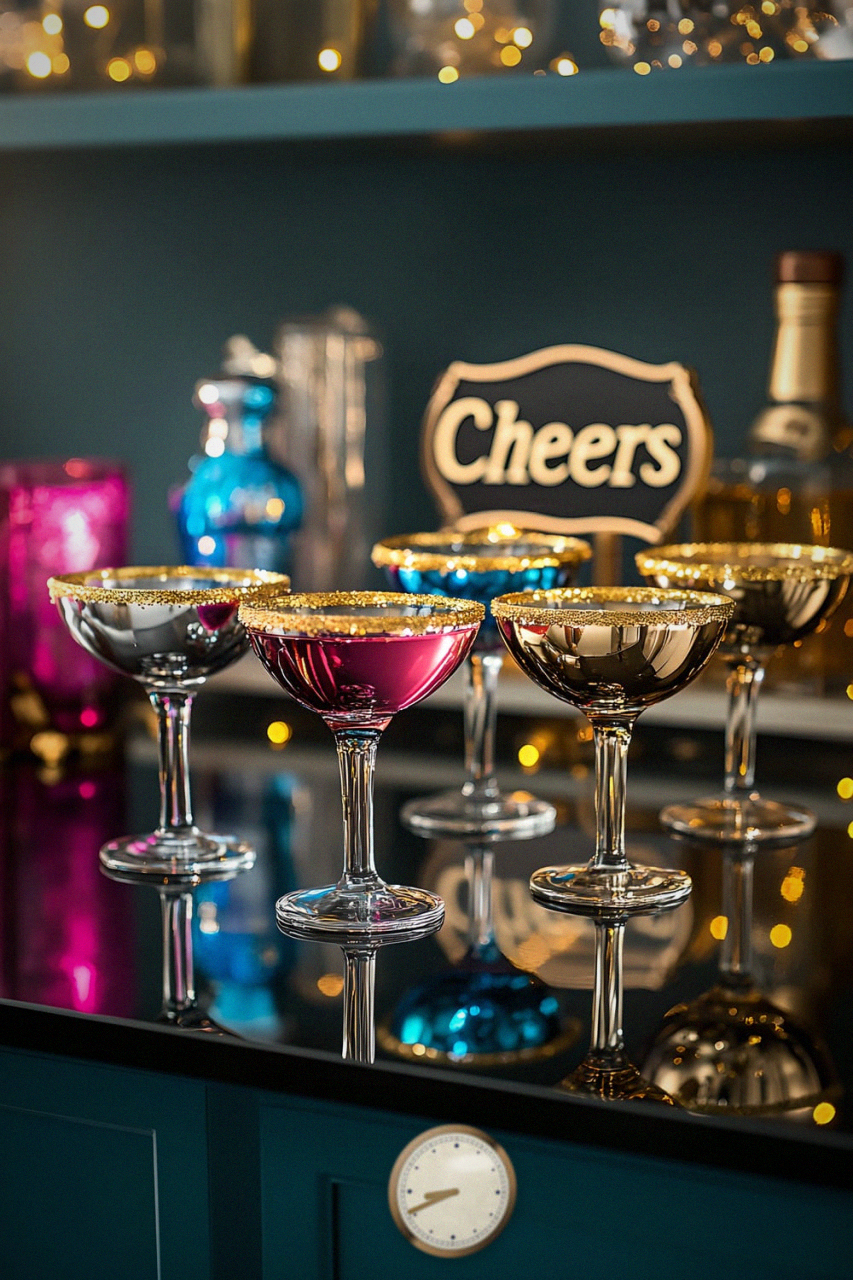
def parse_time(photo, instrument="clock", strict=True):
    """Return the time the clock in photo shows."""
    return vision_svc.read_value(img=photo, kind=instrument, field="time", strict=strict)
8:41
